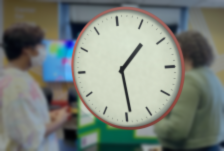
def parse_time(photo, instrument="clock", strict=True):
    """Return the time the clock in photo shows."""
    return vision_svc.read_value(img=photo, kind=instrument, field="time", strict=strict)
1:29
